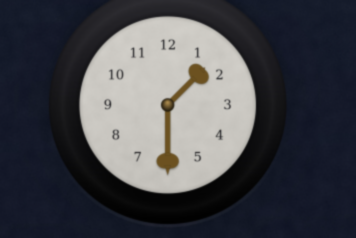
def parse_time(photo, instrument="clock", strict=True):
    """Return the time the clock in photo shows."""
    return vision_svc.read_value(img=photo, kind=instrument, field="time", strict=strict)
1:30
